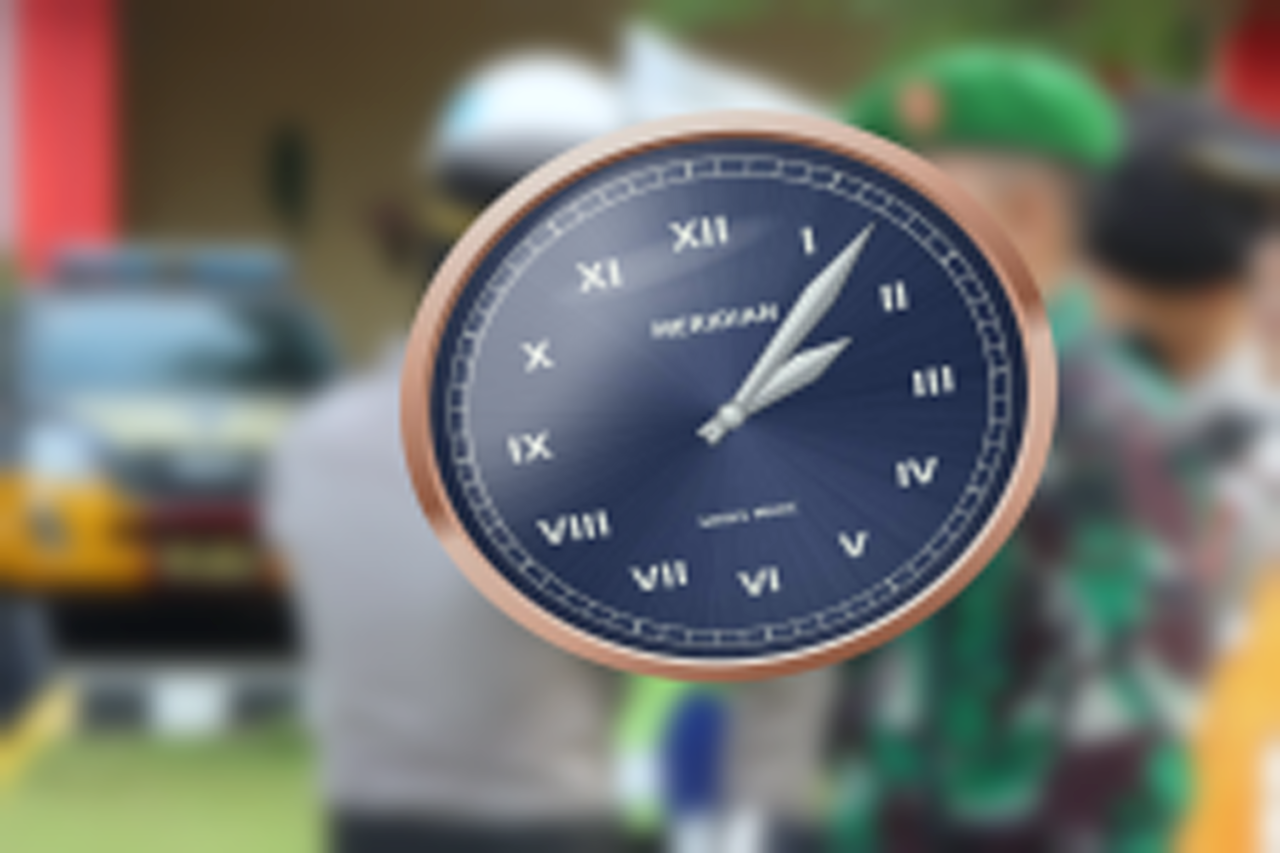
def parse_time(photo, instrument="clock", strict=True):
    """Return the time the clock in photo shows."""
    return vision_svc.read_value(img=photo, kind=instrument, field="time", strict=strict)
2:07
